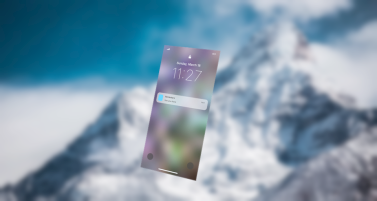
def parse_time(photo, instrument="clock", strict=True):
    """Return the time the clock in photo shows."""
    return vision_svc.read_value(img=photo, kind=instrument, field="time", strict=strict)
11:27
